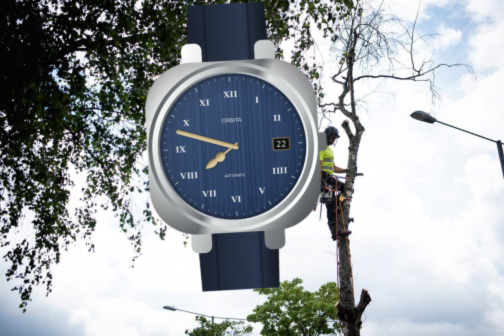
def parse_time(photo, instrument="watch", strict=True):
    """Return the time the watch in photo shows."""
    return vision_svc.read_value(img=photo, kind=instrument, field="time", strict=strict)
7:48
